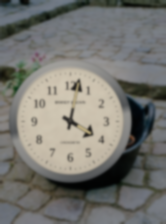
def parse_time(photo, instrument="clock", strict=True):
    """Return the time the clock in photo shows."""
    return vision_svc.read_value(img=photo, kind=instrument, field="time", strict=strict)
4:02
